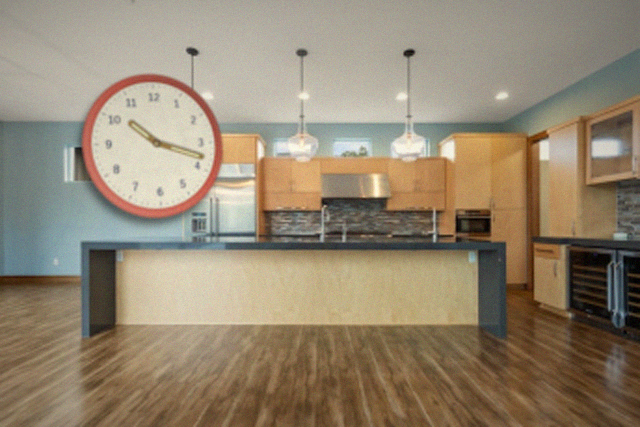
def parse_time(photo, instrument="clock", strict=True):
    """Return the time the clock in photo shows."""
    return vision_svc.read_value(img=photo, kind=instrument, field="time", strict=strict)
10:18
